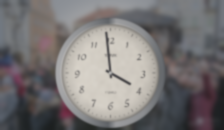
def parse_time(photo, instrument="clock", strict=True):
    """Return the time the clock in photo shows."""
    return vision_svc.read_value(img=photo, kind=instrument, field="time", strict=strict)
3:59
